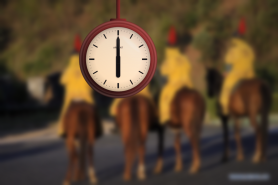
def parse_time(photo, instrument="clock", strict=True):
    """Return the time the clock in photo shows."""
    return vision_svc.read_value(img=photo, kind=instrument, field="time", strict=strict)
6:00
